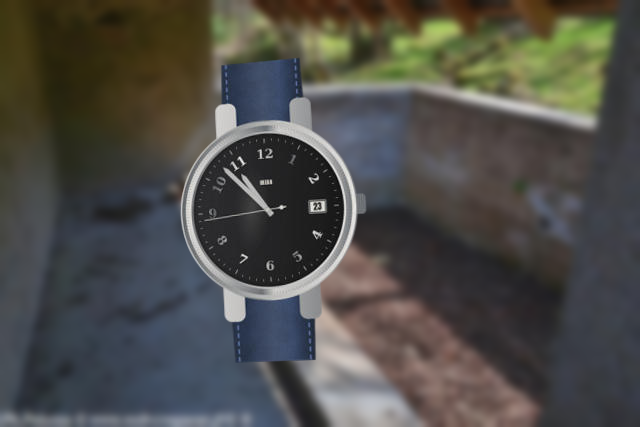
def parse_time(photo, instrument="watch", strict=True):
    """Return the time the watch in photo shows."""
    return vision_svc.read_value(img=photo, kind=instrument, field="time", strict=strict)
10:52:44
